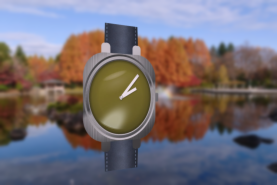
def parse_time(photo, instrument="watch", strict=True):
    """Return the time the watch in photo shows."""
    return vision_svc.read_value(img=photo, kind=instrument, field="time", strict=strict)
2:07
